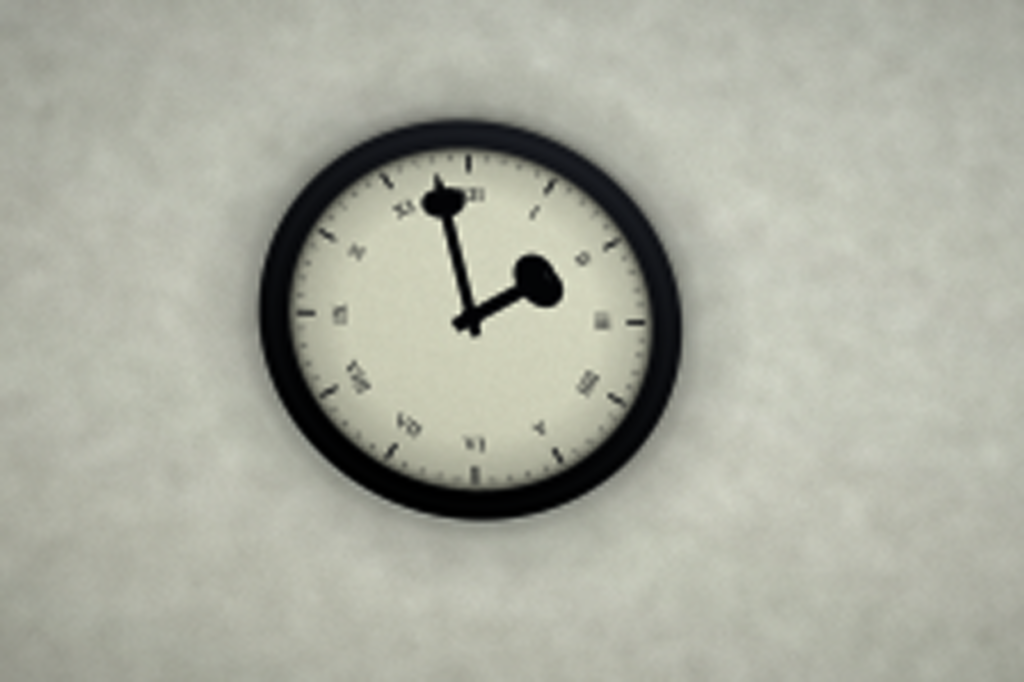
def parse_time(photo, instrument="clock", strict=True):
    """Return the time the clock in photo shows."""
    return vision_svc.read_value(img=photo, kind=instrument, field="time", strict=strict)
1:58
